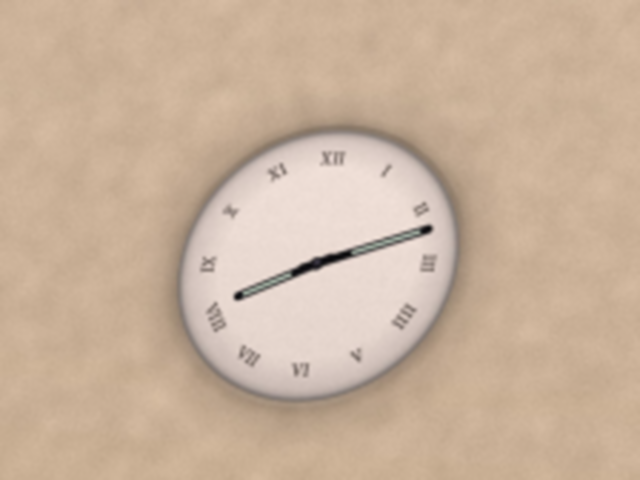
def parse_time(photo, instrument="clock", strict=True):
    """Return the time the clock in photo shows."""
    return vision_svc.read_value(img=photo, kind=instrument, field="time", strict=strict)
8:12
